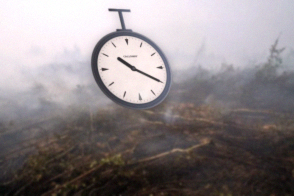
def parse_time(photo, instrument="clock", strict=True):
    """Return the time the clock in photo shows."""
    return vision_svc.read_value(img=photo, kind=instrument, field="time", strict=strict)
10:20
